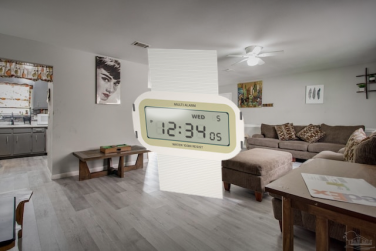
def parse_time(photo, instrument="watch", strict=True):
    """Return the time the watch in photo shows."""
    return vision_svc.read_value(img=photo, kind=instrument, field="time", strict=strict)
12:34:05
